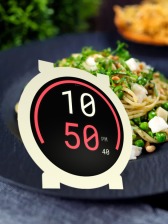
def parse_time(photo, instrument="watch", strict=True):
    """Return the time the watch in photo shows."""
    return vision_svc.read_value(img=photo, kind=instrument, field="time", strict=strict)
10:50:40
